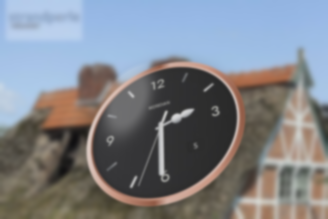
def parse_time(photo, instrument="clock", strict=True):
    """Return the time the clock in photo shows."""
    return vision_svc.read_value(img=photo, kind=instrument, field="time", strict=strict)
2:30:34
